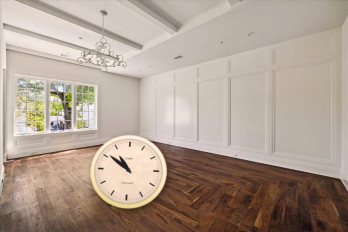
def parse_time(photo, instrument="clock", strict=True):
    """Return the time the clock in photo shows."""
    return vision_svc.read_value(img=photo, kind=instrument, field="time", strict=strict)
10:51
